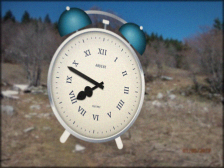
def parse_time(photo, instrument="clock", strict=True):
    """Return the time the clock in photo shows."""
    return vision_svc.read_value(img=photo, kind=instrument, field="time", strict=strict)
7:48
